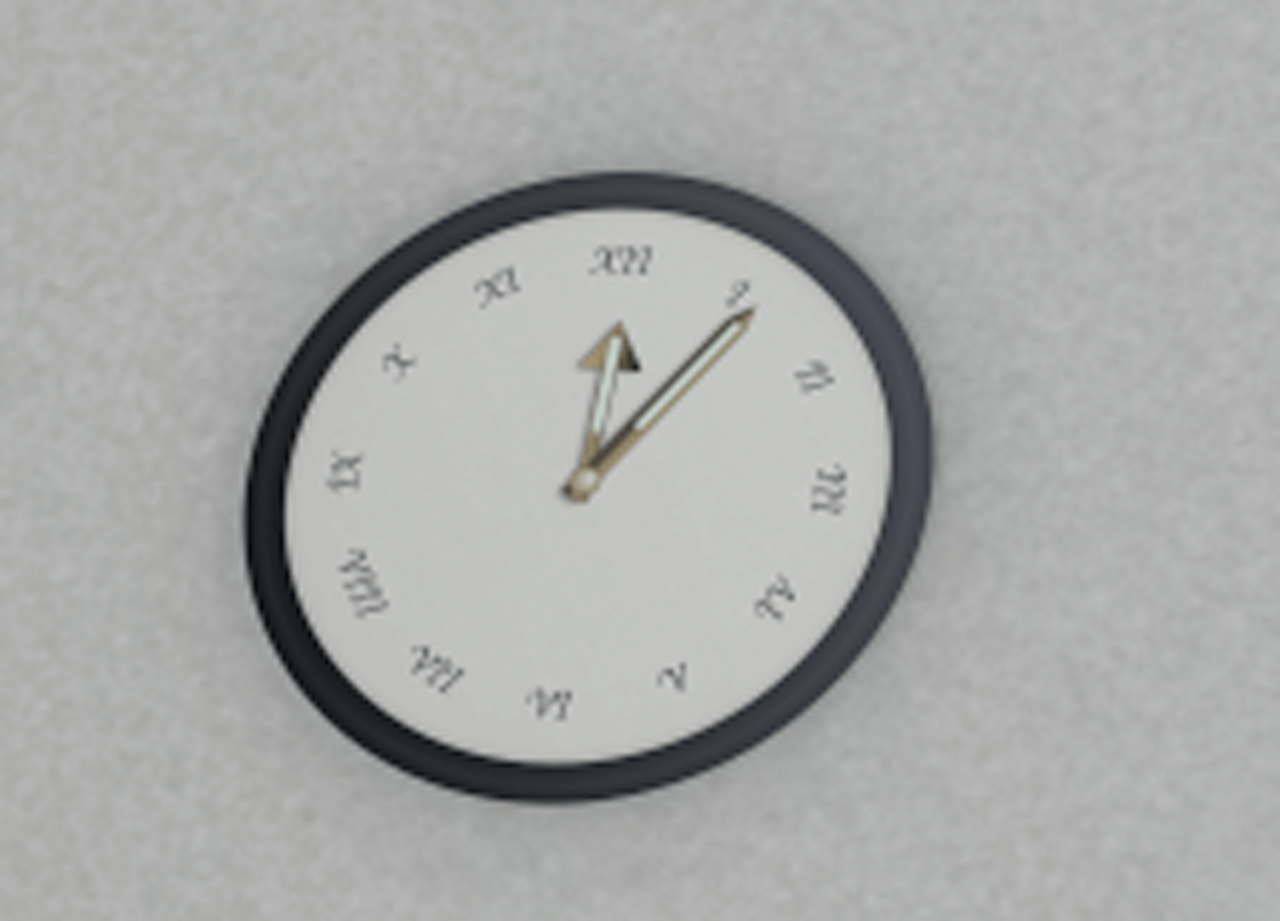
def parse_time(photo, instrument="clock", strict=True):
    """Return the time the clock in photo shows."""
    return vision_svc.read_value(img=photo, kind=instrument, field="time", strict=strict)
12:06
